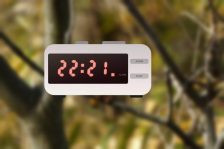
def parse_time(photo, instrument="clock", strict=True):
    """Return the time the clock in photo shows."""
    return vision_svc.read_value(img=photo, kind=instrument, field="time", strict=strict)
22:21
